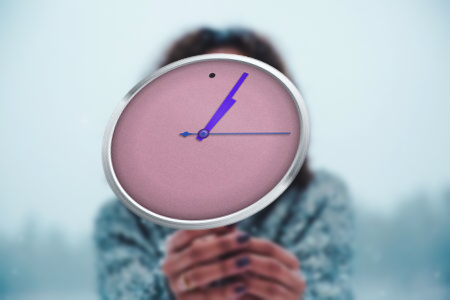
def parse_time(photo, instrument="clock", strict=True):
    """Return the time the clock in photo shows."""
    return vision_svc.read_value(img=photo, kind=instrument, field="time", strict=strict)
1:04:15
